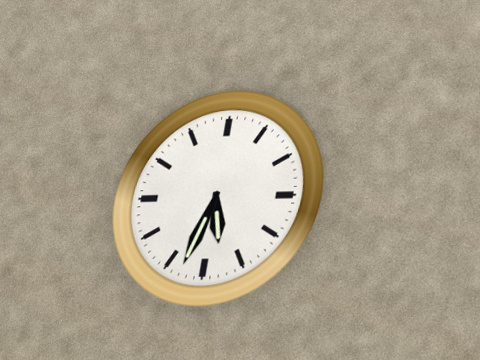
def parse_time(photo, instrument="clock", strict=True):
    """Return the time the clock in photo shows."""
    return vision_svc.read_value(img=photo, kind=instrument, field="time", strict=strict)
5:33
